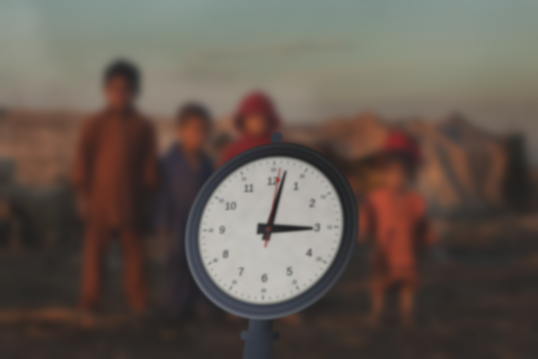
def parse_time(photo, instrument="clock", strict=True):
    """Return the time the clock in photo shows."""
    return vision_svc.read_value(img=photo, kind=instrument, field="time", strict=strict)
3:02:01
